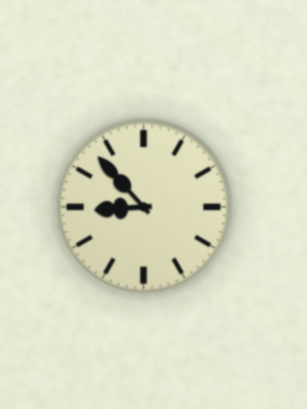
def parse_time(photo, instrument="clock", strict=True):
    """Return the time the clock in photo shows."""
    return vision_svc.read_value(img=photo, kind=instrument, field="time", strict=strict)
8:53
